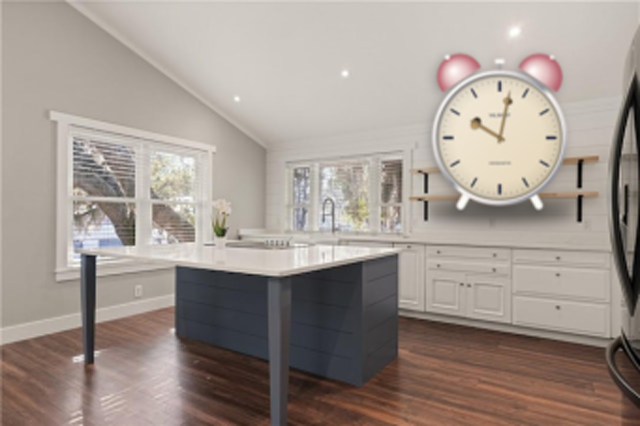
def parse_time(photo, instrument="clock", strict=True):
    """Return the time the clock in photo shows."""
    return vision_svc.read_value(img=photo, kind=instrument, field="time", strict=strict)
10:02
